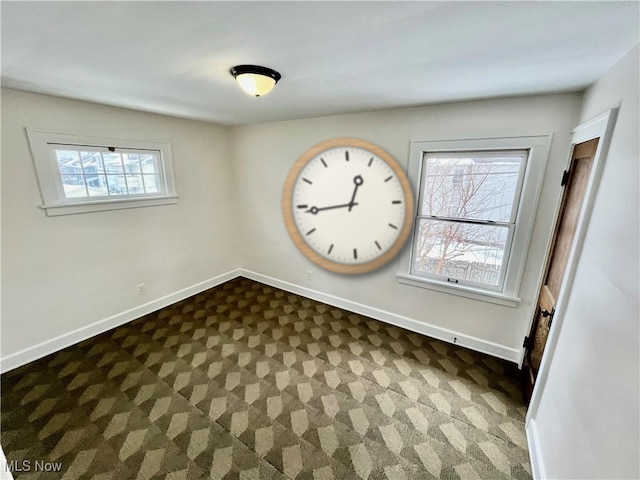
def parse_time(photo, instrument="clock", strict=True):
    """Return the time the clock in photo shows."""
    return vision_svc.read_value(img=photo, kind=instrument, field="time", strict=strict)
12:44
